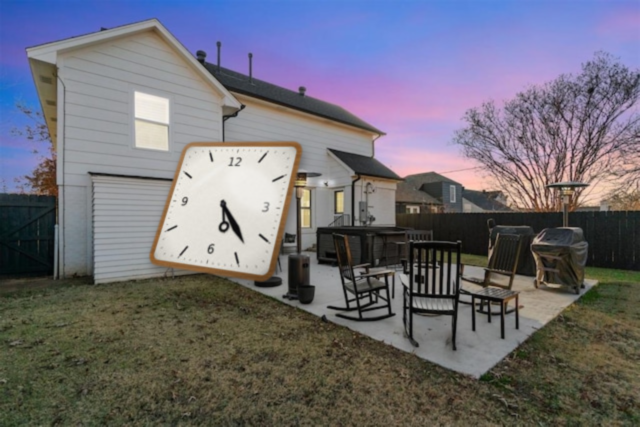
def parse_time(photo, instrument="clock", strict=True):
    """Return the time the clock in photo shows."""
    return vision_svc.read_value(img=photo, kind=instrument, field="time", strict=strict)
5:23
